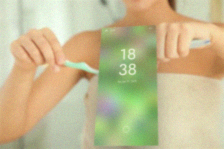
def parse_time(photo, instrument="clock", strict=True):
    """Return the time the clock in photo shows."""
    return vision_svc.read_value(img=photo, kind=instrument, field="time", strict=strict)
18:38
